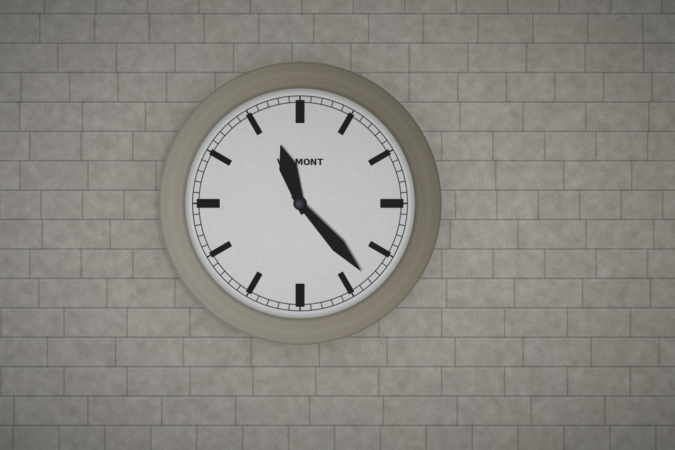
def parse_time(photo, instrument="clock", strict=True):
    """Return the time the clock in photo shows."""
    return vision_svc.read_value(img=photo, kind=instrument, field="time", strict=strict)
11:23
